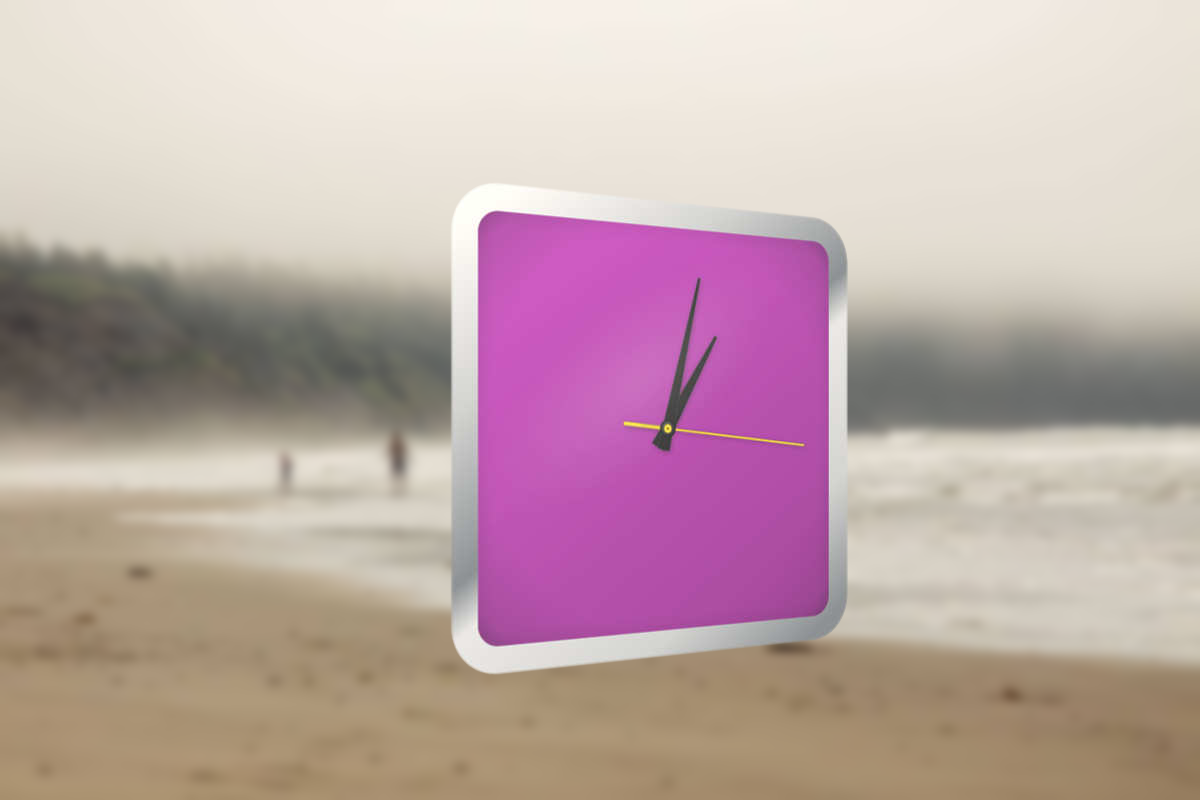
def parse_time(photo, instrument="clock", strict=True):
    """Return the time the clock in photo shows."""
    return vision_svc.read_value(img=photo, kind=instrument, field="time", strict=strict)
1:02:16
